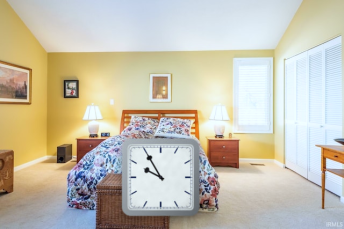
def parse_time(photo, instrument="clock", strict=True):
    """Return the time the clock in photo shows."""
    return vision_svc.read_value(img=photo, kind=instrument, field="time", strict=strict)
9:55
